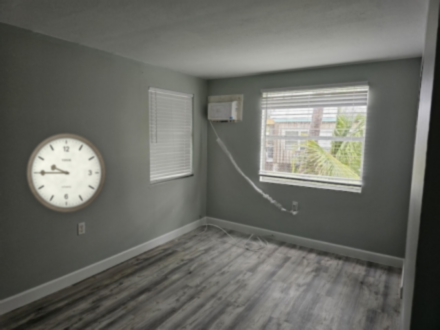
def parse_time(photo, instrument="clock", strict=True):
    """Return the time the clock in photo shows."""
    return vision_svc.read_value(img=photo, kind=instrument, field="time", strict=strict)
9:45
